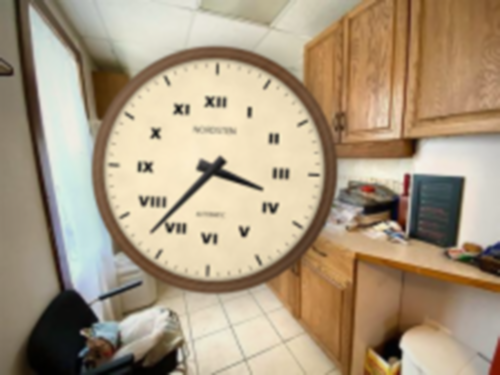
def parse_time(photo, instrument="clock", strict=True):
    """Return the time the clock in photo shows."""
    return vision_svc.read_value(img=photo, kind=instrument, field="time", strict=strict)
3:37
